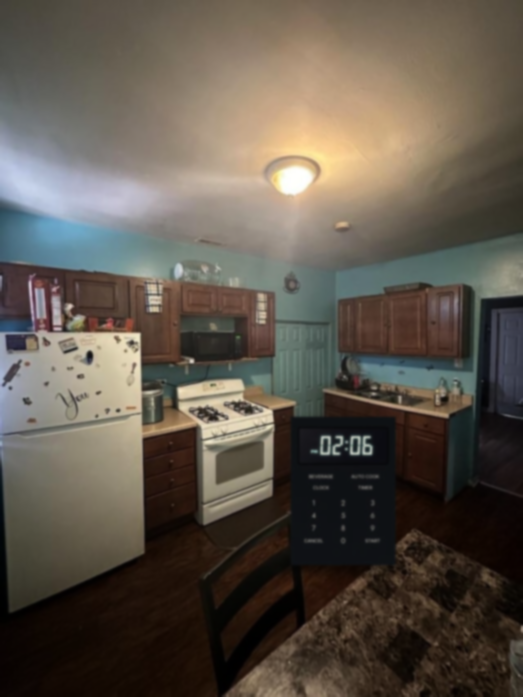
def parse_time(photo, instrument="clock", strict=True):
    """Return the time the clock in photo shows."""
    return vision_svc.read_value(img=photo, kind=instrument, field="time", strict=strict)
2:06
